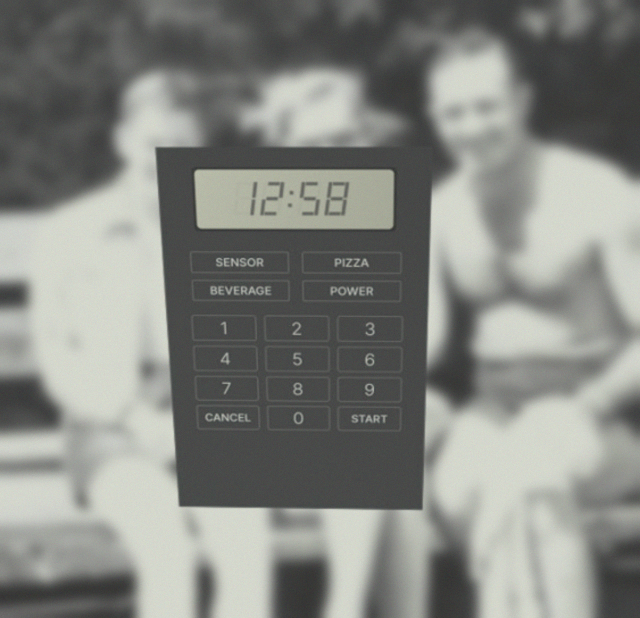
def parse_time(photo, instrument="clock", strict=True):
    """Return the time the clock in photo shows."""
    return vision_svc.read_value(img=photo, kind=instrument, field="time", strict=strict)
12:58
